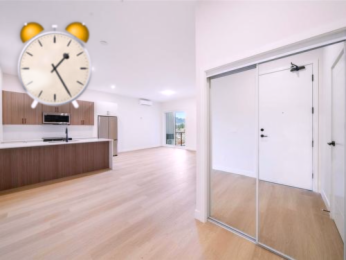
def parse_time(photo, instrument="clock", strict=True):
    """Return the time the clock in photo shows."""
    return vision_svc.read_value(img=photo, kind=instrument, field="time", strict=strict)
1:25
